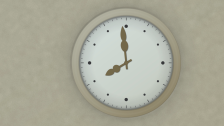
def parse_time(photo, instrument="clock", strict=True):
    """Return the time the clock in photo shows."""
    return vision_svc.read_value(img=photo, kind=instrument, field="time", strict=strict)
7:59
